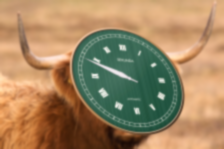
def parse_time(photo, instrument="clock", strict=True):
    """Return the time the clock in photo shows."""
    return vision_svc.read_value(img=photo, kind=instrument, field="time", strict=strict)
9:49
